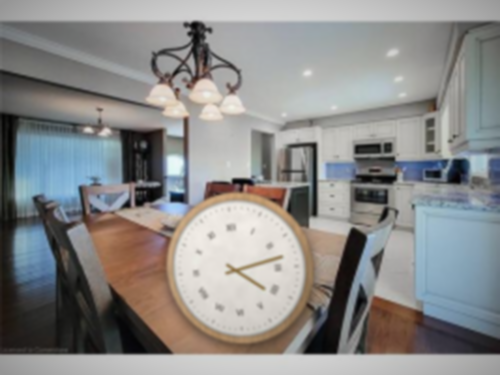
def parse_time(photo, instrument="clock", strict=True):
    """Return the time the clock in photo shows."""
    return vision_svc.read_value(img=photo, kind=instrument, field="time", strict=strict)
4:13
